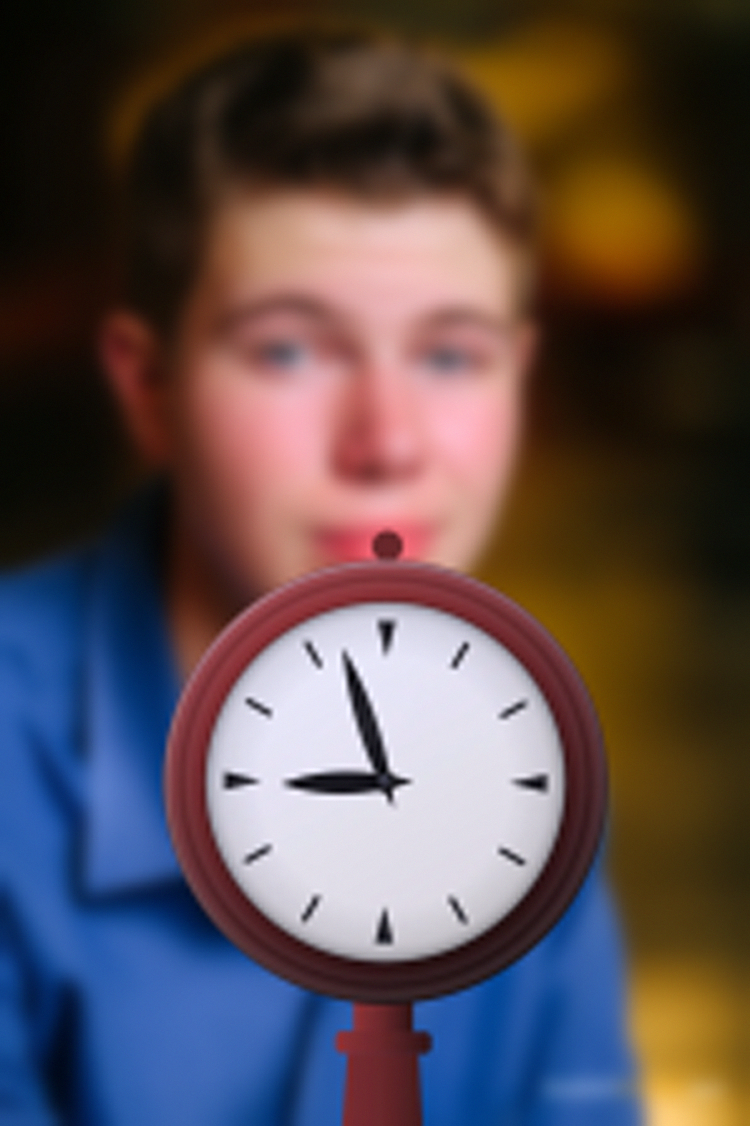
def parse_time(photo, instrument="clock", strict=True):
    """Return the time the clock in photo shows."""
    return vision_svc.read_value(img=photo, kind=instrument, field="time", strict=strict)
8:57
